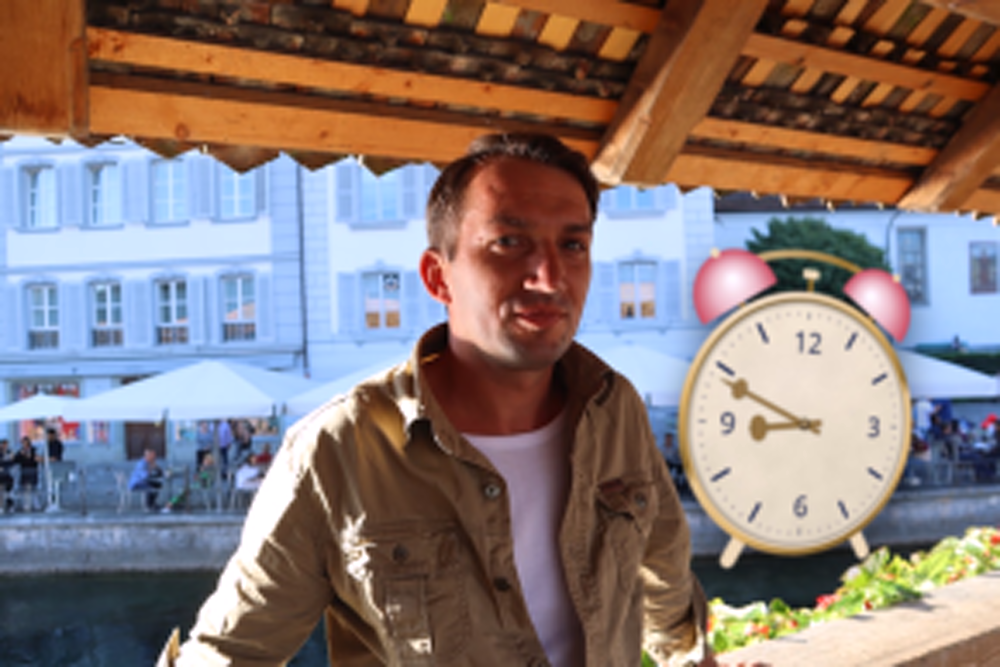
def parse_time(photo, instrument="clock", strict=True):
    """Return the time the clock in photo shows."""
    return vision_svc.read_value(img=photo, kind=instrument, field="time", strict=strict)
8:49
